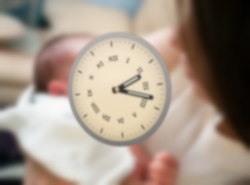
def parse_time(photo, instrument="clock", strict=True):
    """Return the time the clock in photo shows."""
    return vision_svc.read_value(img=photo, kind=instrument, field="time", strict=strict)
2:18
